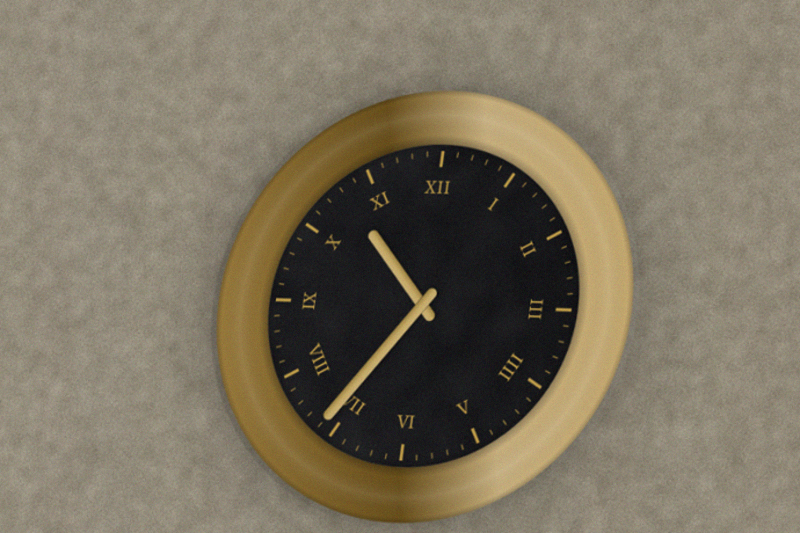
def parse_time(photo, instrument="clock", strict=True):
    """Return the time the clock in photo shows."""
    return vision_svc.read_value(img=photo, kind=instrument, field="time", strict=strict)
10:36
